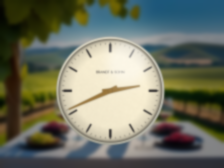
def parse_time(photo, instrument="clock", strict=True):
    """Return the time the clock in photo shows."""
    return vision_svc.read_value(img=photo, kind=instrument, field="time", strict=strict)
2:41
